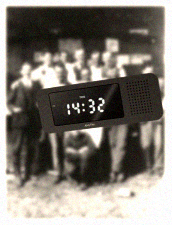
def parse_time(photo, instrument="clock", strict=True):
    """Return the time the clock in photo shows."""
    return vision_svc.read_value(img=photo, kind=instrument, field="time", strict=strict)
14:32
